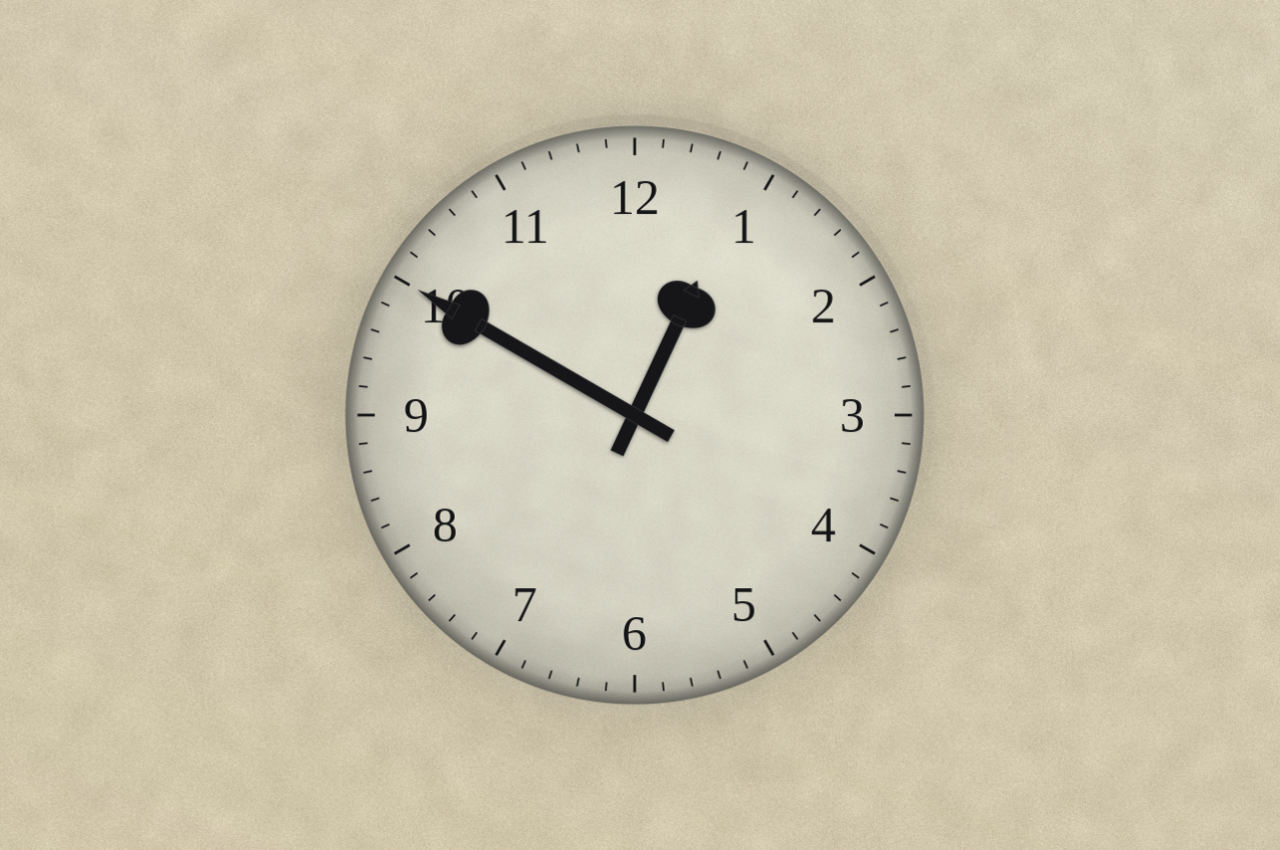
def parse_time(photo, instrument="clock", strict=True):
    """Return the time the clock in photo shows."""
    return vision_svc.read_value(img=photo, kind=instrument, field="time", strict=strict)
12:50
